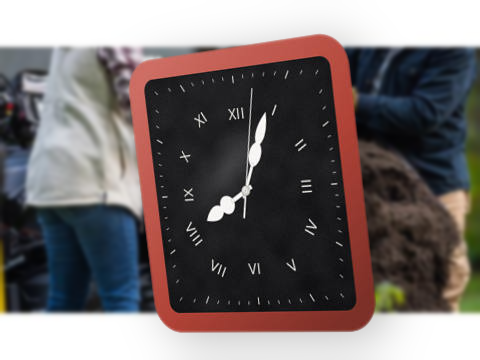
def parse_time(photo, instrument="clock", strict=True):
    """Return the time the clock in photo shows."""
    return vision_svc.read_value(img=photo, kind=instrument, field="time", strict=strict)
8:04:02
